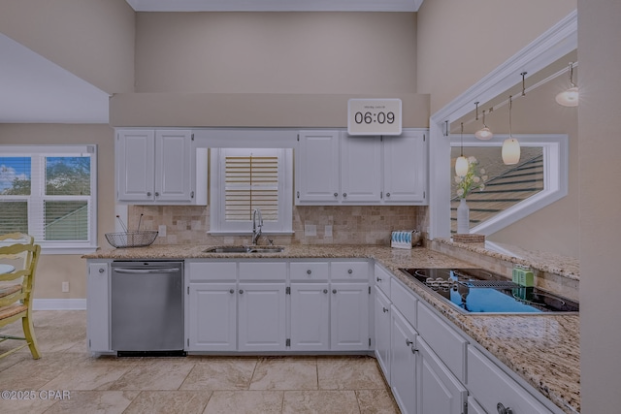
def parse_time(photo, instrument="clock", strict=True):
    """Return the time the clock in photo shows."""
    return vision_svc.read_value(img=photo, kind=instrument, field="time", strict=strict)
6:09
